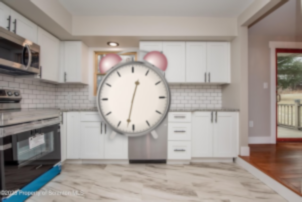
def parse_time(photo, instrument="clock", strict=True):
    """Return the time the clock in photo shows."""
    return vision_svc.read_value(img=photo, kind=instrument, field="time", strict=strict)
12:32
